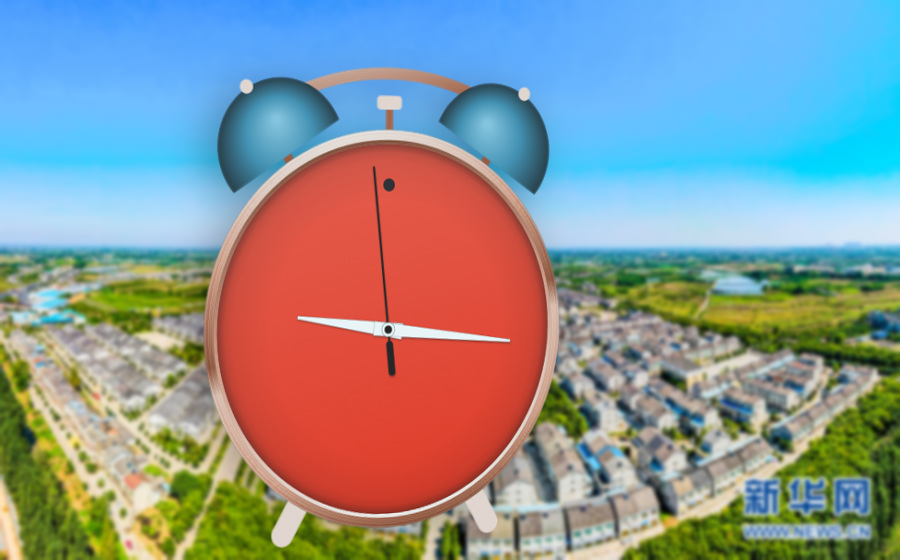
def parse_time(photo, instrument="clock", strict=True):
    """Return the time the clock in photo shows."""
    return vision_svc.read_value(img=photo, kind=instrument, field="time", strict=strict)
9:15:59
